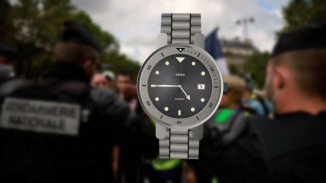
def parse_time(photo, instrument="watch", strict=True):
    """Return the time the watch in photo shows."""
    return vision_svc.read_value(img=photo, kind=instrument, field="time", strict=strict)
4:45
